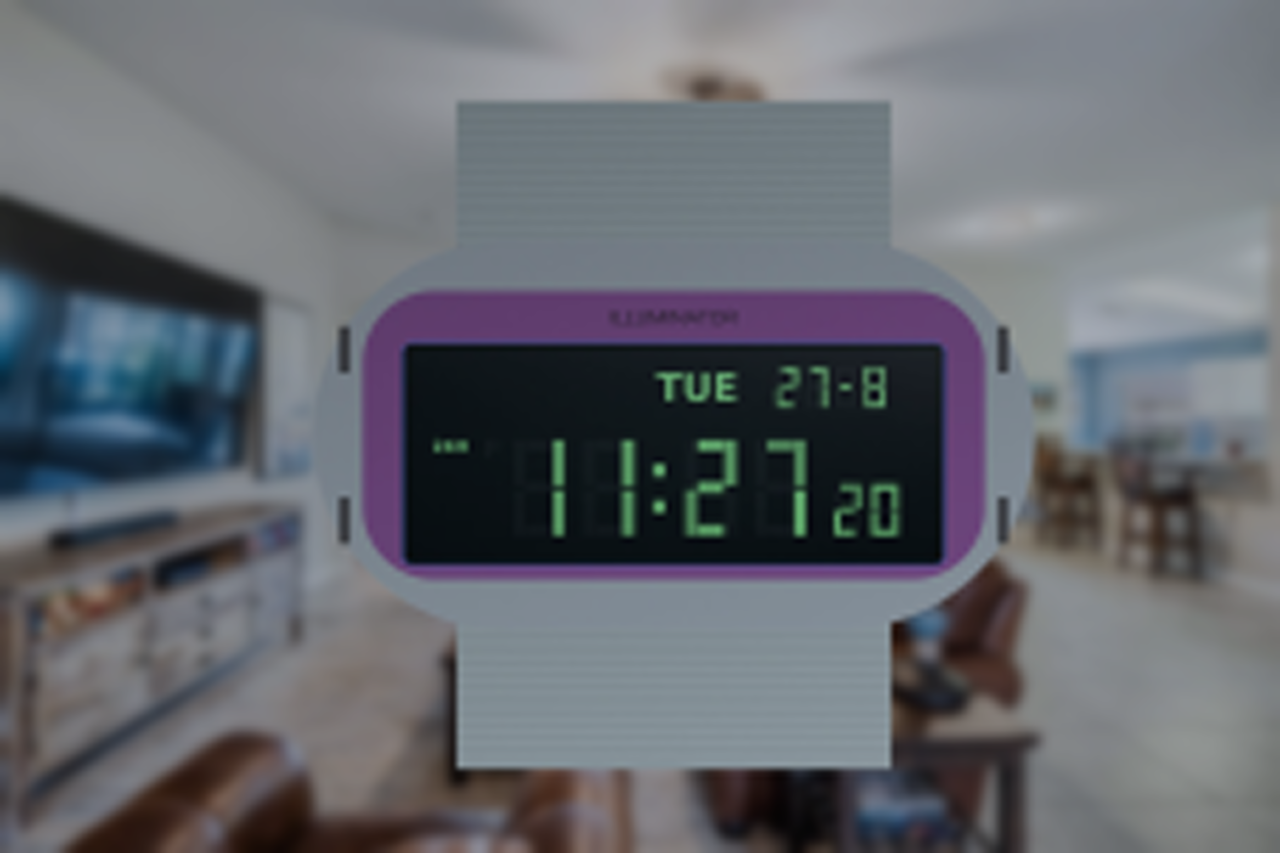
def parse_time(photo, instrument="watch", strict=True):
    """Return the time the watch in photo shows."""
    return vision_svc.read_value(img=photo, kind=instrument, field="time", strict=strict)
11:27:20
